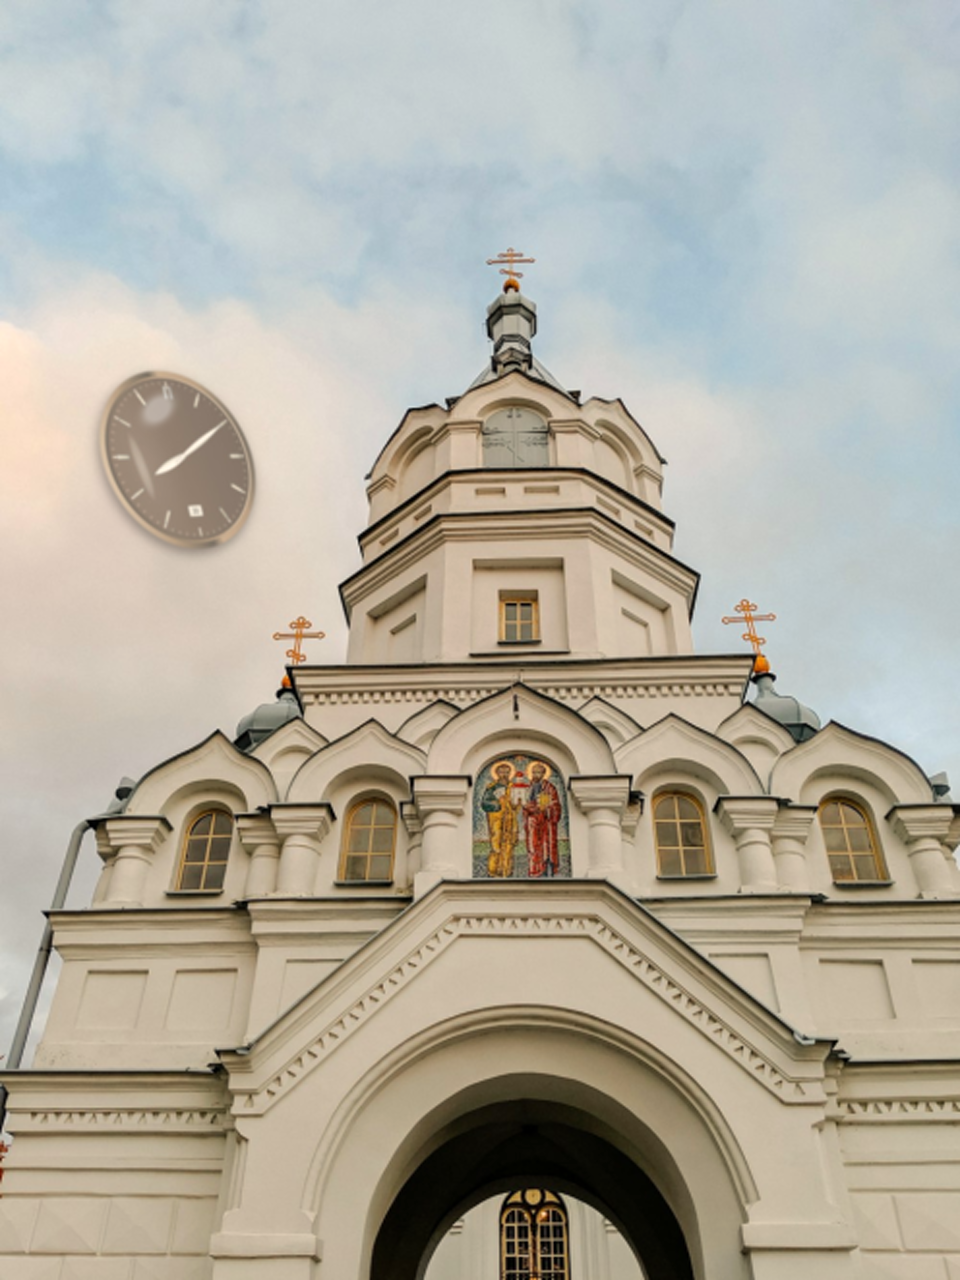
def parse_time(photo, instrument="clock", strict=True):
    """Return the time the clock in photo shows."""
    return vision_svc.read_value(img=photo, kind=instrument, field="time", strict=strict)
8:10
